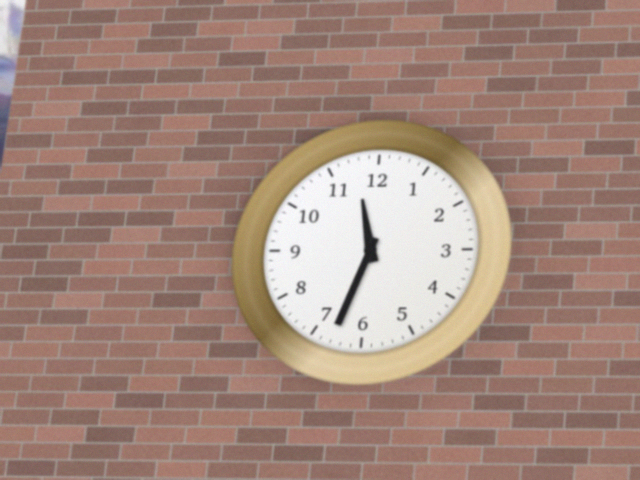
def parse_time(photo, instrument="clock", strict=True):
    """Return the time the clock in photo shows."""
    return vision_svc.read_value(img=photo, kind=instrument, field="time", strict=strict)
11:33
